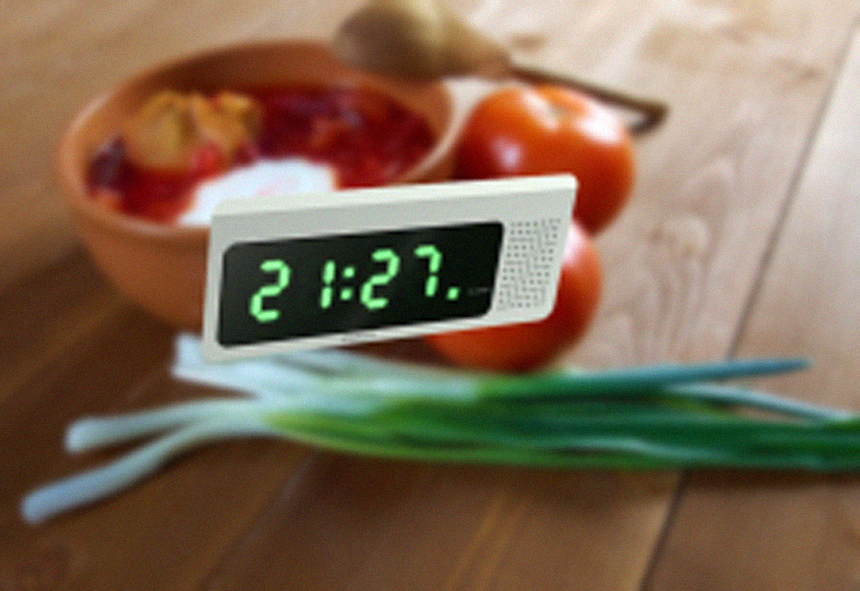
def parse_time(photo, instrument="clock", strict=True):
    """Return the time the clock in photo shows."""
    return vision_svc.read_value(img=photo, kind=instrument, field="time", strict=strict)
21:27
